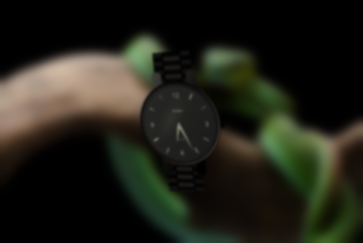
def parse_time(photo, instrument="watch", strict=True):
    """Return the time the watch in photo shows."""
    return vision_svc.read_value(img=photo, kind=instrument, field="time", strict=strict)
6:26
